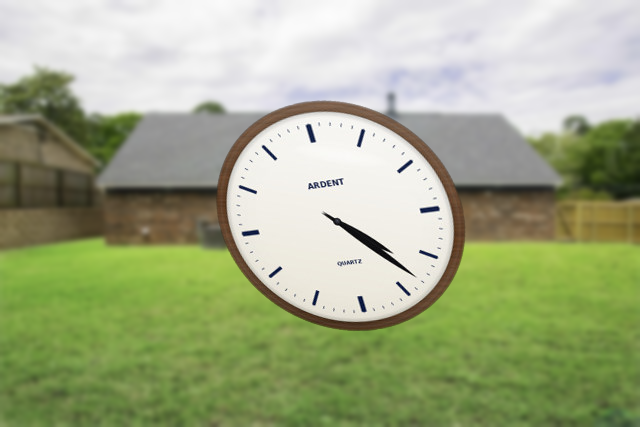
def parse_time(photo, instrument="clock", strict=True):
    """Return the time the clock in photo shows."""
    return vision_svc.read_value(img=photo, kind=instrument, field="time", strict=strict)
4:23
